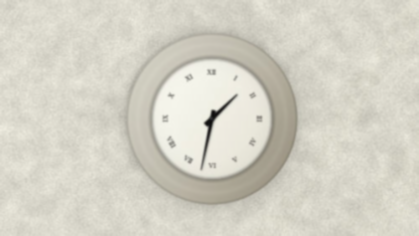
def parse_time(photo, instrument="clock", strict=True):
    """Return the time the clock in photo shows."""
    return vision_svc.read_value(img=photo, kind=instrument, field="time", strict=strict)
1:32
